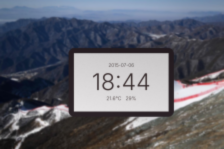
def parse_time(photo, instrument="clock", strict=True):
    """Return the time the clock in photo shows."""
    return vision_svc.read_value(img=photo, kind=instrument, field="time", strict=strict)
18:44
